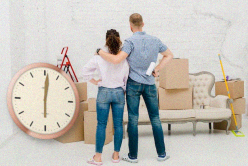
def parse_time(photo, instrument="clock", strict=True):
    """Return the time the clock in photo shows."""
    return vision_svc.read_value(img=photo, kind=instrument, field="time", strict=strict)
6:01
